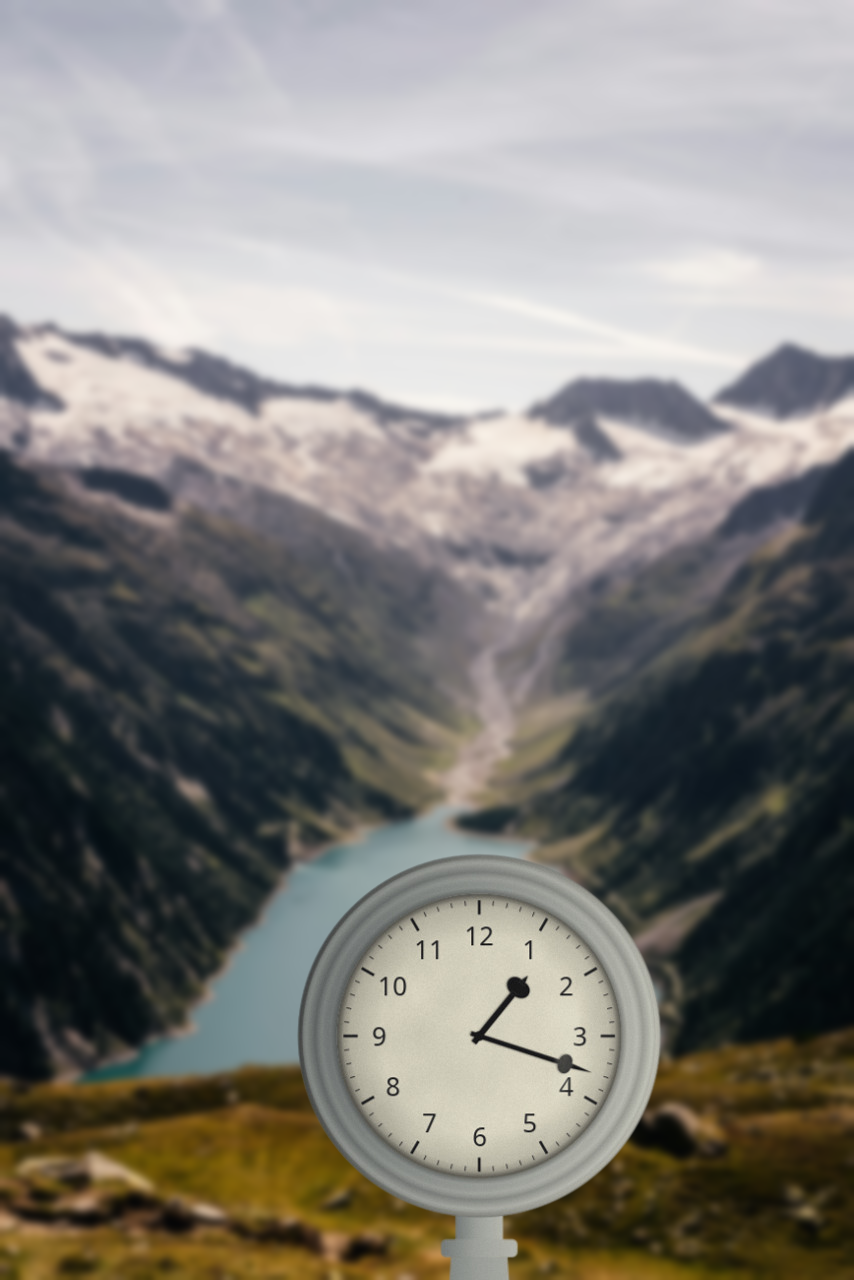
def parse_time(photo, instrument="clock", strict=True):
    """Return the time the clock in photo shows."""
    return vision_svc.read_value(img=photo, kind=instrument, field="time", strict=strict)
1:18
